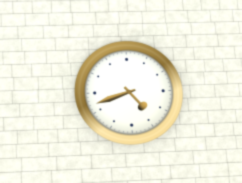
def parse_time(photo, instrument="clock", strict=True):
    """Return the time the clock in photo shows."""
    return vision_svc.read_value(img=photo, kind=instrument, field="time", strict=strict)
4:42
